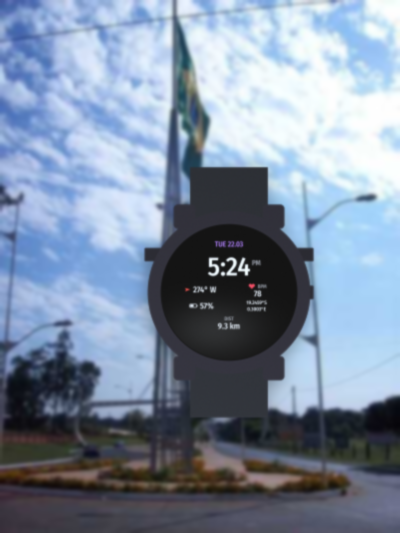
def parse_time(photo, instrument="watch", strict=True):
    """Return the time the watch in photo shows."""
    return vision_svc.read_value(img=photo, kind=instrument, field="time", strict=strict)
5:24
